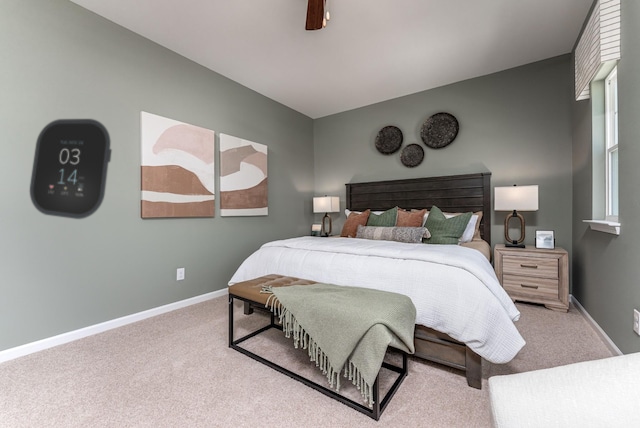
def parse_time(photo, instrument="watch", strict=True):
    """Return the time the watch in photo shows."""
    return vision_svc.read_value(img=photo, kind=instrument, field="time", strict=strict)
3:14
